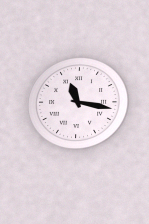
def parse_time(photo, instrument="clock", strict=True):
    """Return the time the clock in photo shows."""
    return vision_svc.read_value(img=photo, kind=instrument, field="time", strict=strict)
11:17
